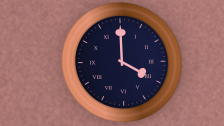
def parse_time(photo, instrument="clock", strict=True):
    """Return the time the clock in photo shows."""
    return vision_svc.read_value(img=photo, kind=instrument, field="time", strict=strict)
4:00
